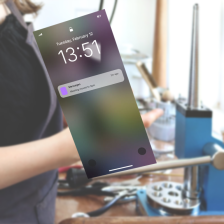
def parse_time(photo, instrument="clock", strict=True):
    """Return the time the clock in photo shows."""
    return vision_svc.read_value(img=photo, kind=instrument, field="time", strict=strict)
13:51
